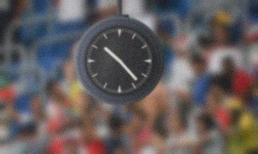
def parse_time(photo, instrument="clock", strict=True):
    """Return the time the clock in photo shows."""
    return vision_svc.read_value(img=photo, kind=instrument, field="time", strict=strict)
10:23
